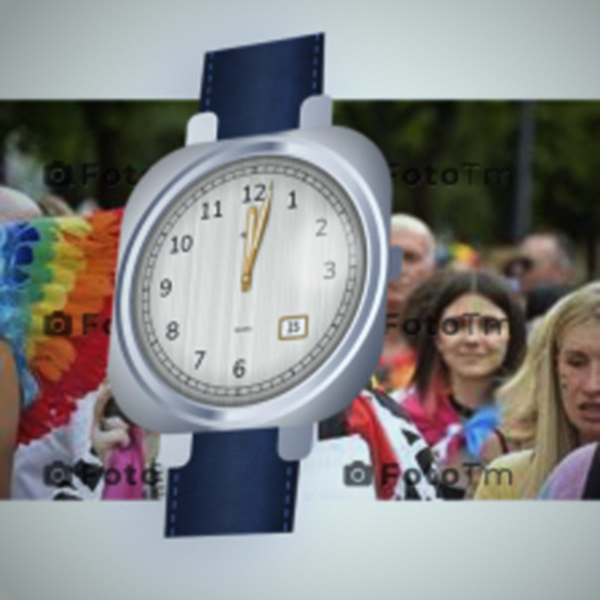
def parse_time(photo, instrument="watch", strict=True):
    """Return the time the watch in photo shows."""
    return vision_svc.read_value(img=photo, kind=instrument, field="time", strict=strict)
12:02
